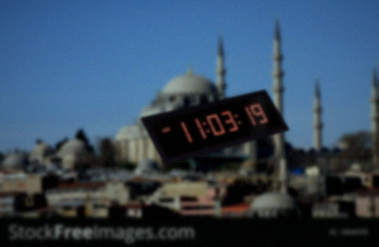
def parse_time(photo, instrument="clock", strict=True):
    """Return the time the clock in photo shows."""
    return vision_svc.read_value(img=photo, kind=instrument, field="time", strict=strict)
11:03:19
